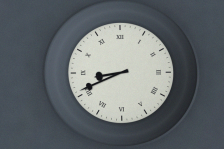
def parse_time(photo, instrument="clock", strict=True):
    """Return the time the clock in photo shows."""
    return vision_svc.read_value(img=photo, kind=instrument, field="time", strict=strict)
8:41
